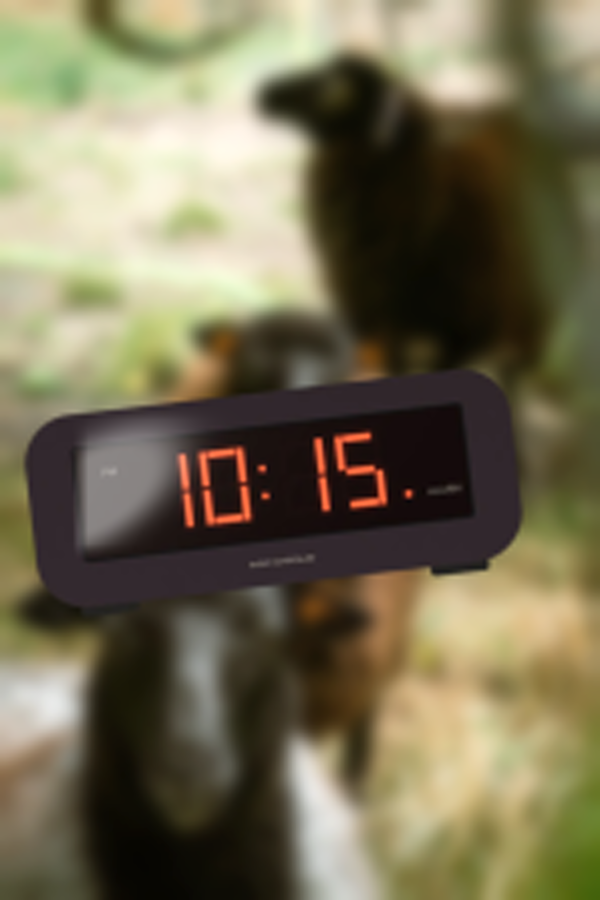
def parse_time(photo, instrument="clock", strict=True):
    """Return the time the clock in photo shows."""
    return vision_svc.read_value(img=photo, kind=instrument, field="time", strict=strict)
10:15
